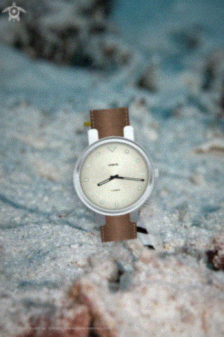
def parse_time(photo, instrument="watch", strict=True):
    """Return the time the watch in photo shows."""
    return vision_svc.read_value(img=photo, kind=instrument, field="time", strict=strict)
8:17
